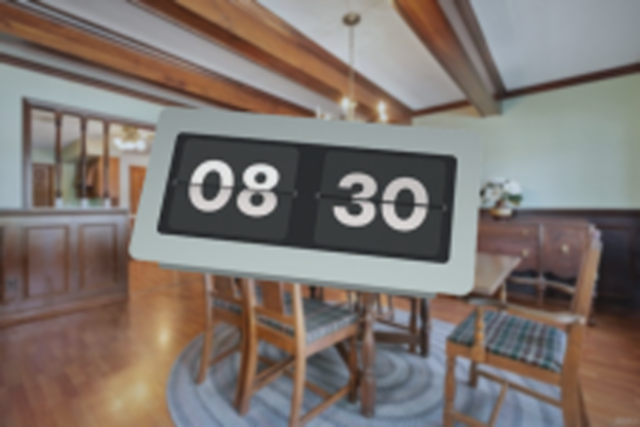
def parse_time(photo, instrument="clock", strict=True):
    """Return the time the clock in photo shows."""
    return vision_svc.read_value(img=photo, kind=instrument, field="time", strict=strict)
8:30
